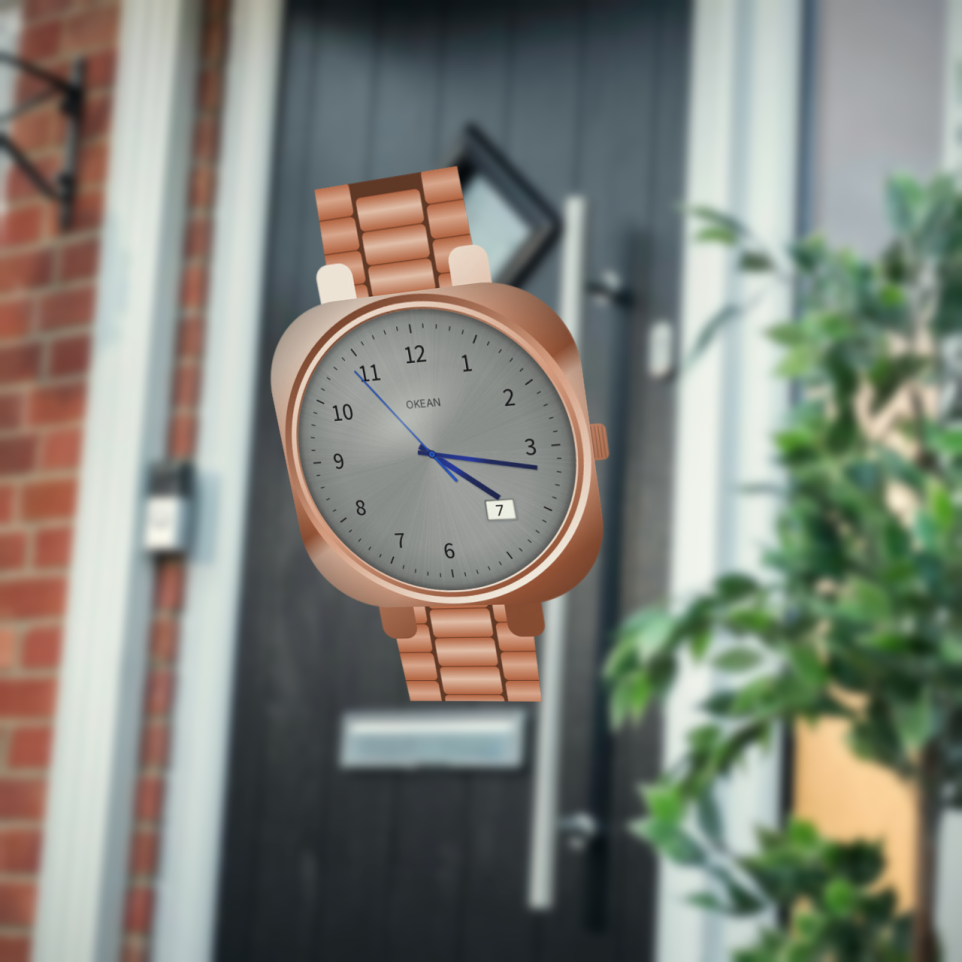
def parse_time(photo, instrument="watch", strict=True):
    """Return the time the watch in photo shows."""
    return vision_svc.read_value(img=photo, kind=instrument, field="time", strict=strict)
4:16:54
